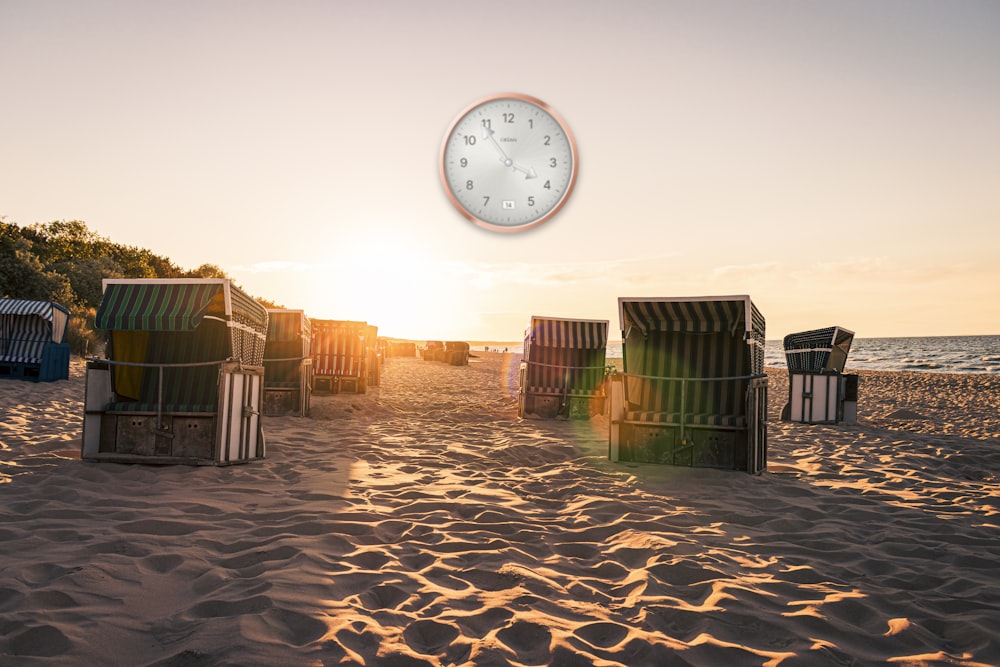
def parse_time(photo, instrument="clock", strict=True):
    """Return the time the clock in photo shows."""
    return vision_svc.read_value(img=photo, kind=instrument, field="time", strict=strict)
3:54
